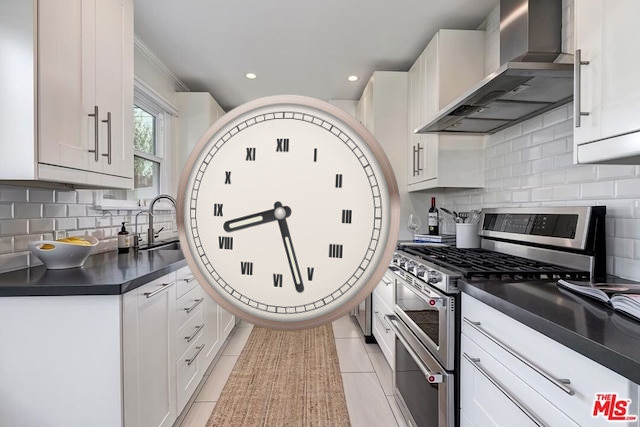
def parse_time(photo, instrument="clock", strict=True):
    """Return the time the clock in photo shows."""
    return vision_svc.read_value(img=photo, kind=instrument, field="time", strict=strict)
8:27
